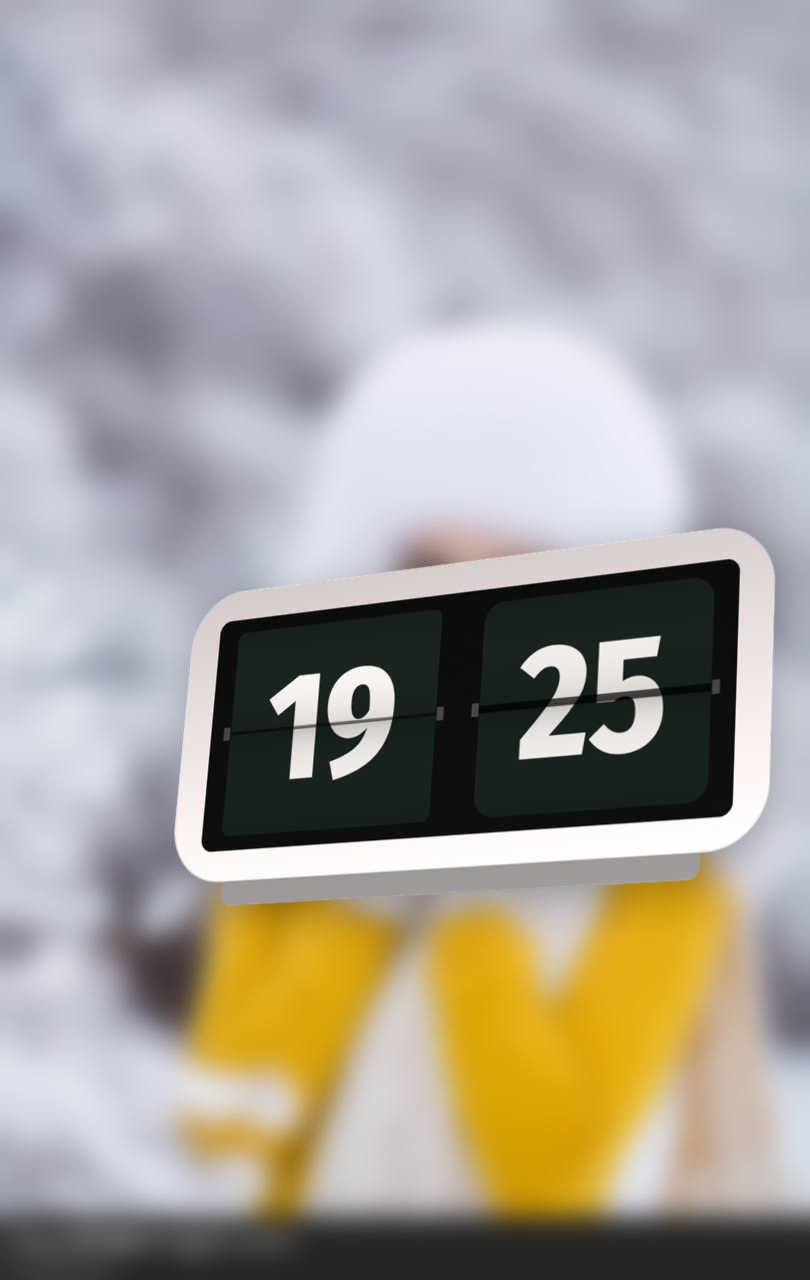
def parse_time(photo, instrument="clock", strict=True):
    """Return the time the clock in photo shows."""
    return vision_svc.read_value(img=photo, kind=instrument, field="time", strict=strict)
19:25
